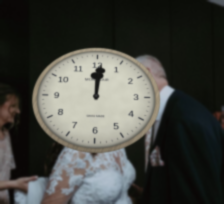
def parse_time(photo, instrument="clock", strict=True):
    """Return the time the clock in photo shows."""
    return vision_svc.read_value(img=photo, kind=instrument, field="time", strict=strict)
12:01
